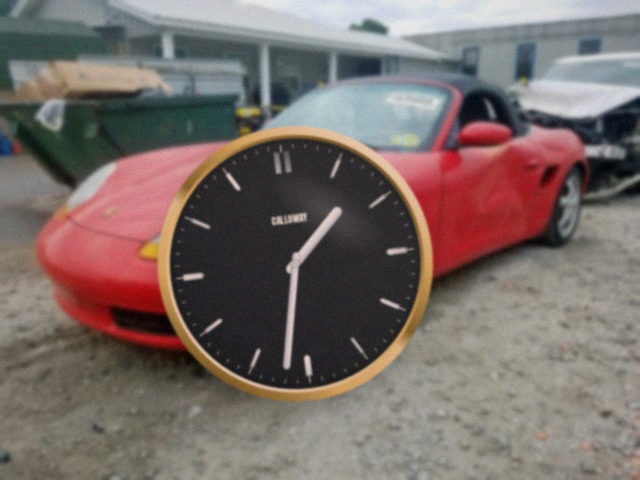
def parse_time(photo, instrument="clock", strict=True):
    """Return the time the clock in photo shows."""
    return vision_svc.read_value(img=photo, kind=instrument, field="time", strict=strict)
1:32
